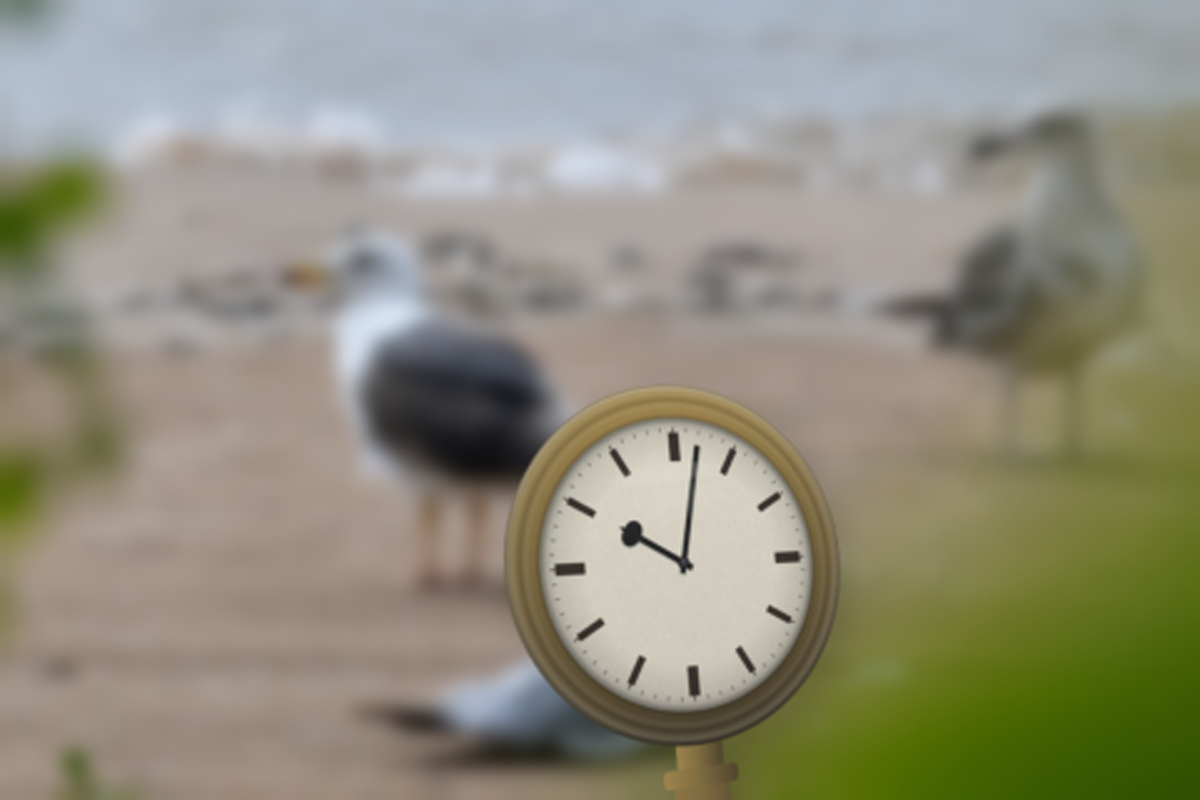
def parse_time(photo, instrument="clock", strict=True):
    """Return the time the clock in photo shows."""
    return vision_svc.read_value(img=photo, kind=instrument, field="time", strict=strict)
10:02
